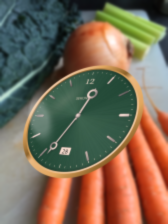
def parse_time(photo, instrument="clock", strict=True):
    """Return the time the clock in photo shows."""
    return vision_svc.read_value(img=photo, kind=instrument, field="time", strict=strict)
12:34
